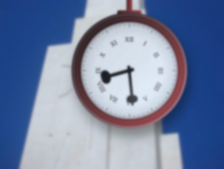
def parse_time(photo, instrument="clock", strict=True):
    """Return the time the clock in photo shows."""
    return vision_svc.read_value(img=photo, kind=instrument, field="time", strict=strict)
8:29
